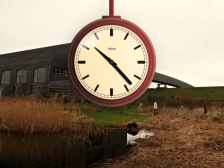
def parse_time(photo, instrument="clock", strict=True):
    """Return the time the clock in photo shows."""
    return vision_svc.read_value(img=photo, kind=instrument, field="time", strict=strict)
10:23
